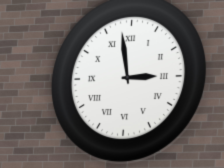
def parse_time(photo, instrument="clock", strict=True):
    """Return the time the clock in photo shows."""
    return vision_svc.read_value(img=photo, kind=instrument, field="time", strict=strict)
2:58
